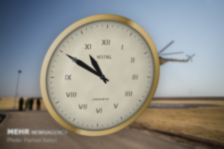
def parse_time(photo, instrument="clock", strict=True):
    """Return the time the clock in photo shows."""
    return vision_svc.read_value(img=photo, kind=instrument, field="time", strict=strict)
10:50
